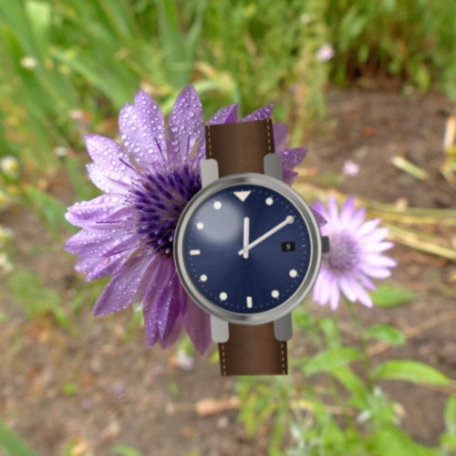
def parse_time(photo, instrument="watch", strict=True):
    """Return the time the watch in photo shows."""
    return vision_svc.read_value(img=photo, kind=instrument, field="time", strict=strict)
12:10
